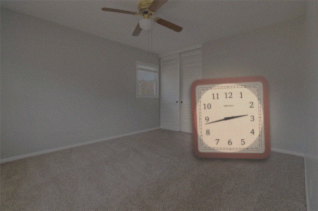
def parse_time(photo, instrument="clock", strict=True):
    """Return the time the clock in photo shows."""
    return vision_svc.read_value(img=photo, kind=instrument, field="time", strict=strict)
2:43
